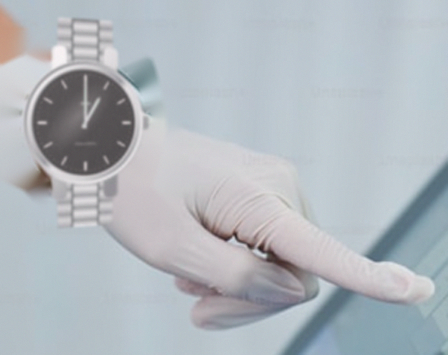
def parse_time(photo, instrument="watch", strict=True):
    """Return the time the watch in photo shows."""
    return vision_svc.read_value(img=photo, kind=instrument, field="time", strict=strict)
1:00
